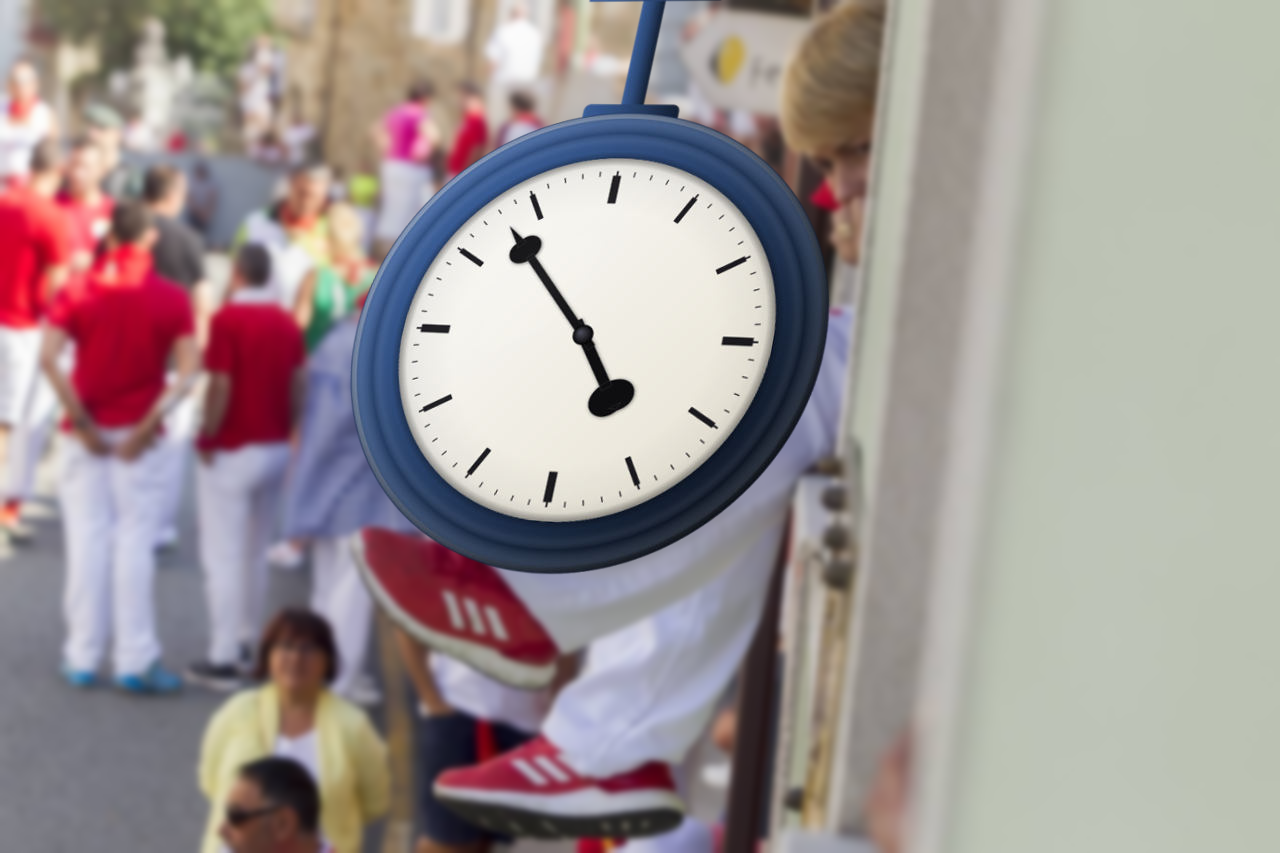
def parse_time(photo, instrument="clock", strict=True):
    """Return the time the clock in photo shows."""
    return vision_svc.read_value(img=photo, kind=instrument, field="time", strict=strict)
4:53
